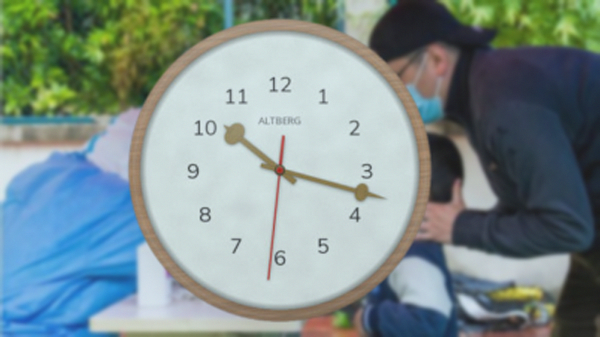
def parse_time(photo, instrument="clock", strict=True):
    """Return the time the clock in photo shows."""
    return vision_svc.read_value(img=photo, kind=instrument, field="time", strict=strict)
10:17:31
